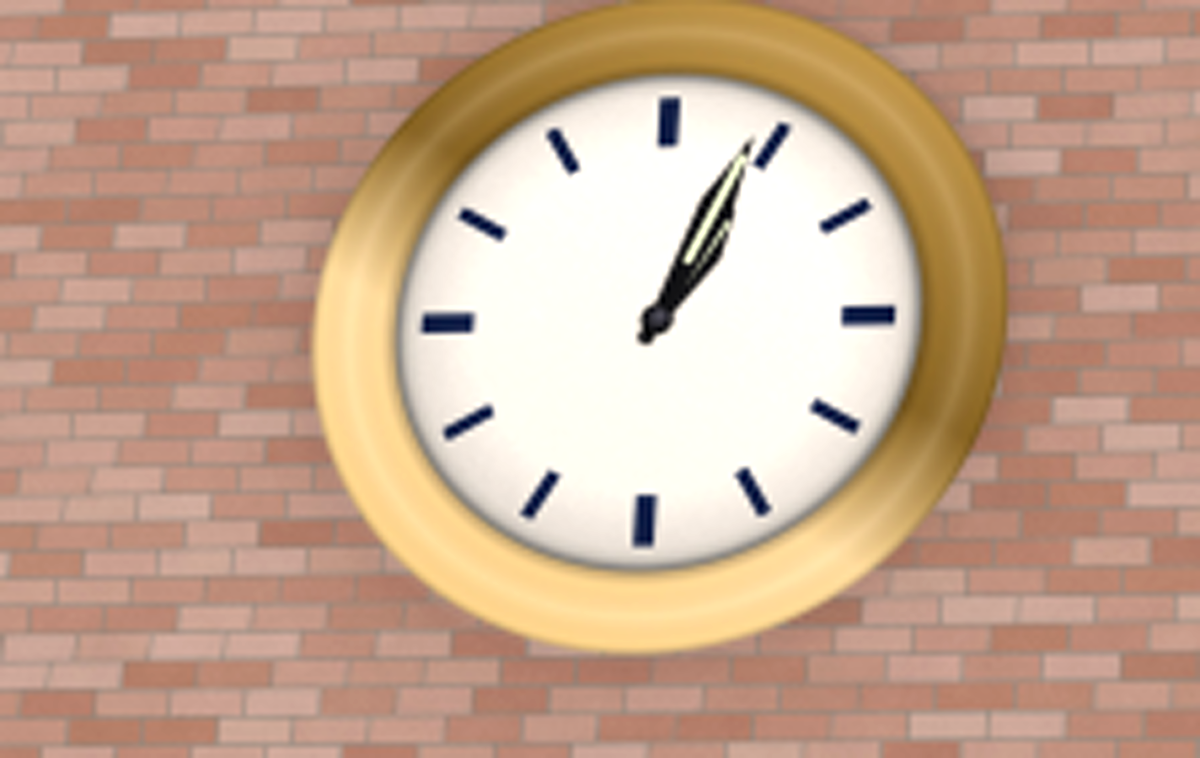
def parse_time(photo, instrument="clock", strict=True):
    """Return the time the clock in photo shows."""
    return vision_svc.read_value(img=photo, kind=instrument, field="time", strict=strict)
1:04
